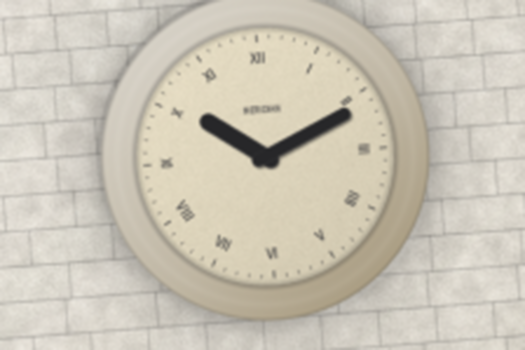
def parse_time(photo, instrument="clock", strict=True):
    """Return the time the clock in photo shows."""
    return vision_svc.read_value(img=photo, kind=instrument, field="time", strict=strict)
10:11
